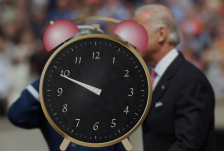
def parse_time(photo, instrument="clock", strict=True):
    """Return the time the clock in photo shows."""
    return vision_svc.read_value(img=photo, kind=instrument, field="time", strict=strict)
9:49
